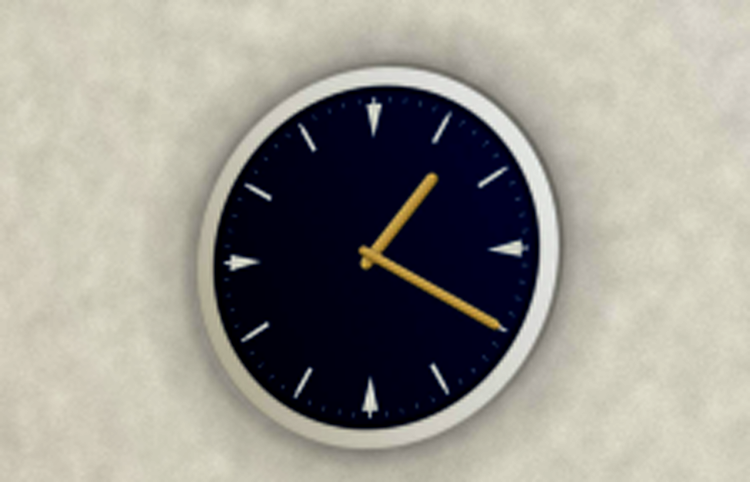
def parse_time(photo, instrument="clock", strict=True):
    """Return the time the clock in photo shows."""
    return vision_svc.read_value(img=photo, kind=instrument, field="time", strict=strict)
1:20
